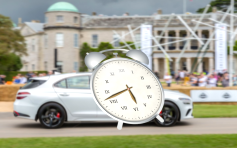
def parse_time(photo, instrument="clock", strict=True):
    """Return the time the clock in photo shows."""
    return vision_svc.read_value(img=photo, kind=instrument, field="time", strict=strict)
5:42
